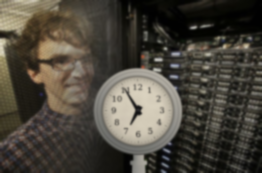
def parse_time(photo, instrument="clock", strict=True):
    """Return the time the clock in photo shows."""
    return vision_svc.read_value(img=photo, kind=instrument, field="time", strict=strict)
6:55
